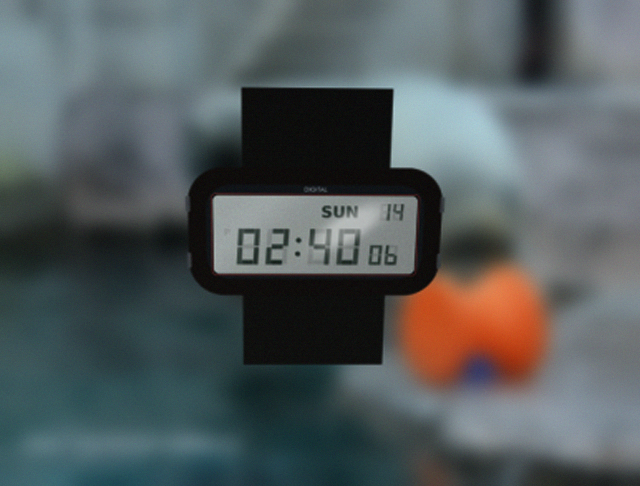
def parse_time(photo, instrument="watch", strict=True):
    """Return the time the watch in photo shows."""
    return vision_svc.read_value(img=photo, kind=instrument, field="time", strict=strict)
2:40:06
